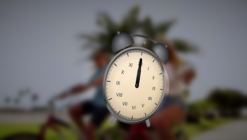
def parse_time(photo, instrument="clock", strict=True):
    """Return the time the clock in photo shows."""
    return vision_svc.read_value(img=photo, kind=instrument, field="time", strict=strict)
12:00
